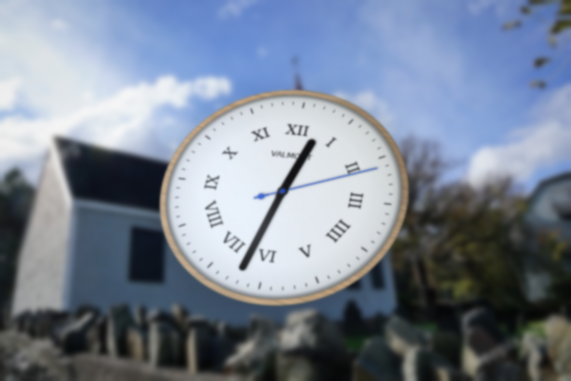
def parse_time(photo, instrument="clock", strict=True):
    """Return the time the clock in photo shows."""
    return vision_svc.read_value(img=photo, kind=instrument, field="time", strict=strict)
12:32:11
